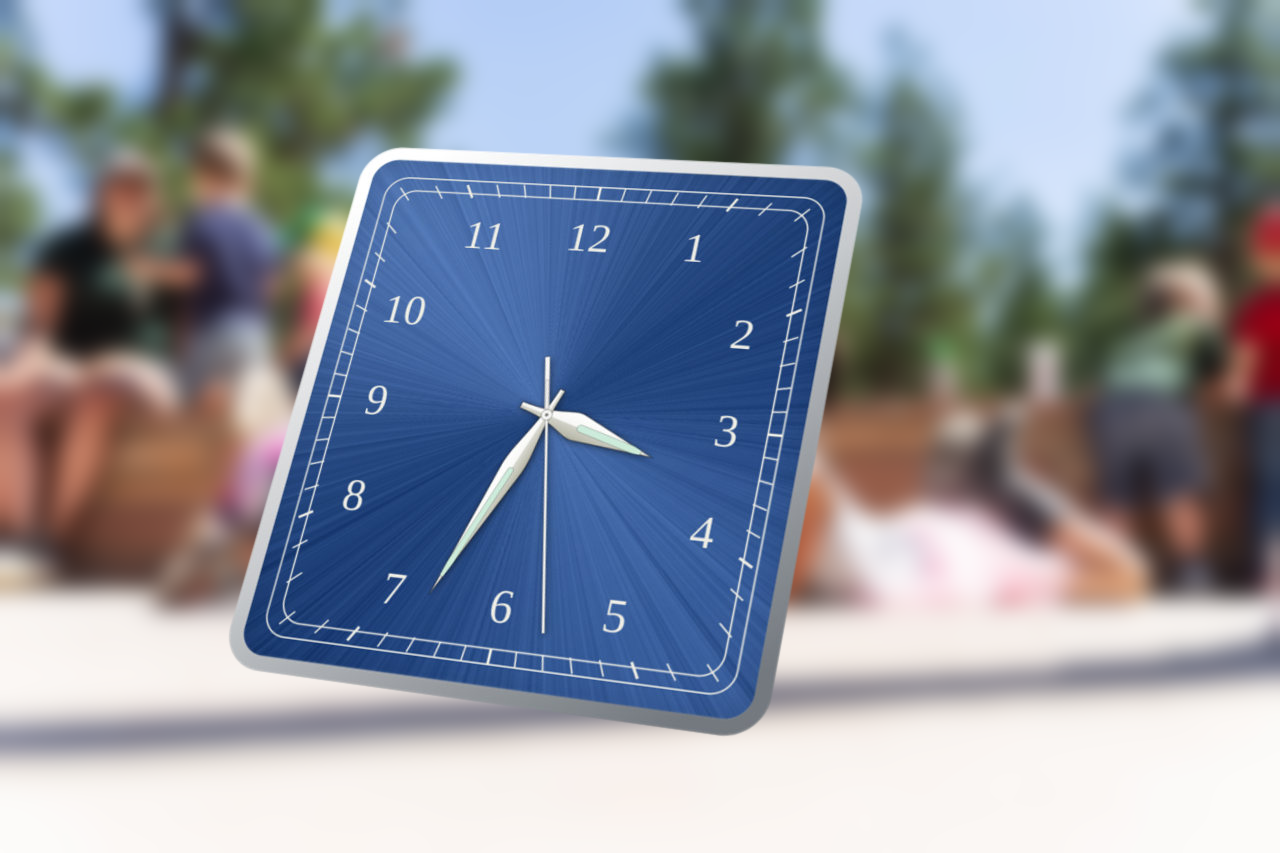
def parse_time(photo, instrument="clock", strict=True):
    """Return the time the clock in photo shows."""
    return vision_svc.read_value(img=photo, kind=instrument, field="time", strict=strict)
3:33:28
